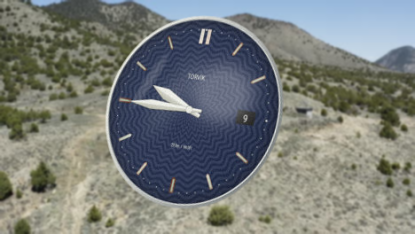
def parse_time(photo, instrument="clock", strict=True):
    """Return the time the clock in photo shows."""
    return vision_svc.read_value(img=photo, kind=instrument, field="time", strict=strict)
9:45
